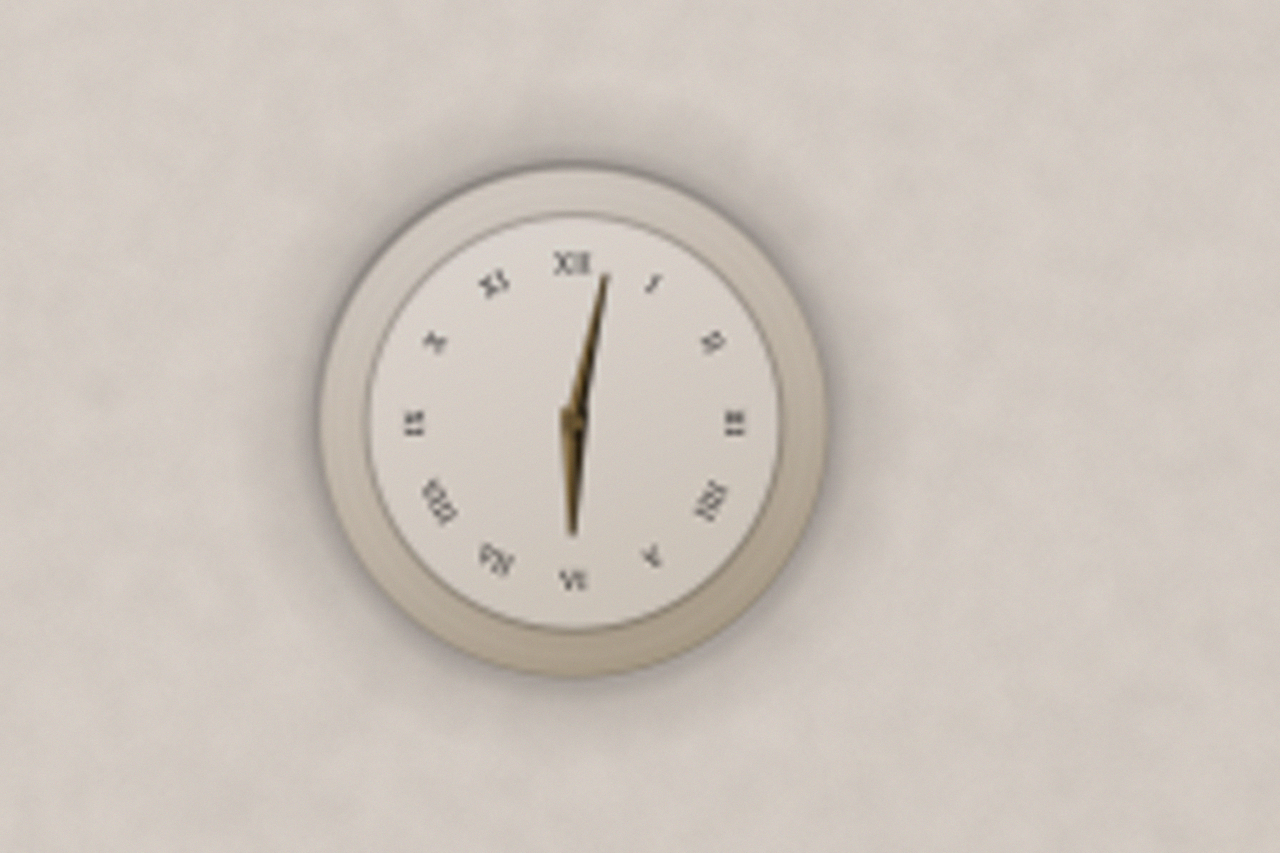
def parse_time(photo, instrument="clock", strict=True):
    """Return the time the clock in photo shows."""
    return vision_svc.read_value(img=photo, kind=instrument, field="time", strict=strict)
6:02
